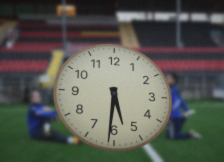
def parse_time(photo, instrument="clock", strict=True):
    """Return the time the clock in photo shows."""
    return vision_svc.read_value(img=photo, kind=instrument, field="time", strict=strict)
5:31
